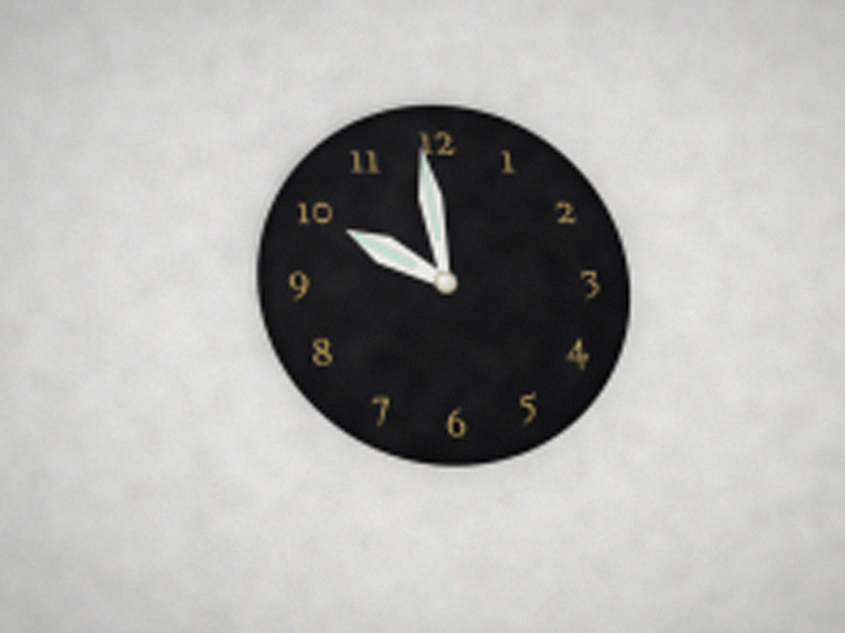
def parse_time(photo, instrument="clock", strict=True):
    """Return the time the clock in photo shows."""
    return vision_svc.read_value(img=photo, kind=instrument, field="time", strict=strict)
9:59
